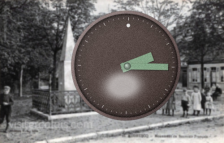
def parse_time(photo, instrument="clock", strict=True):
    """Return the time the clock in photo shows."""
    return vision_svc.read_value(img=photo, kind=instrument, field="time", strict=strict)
2:15
